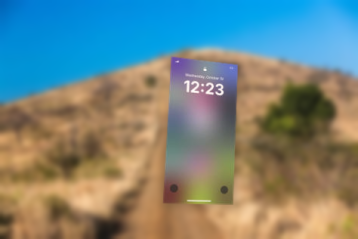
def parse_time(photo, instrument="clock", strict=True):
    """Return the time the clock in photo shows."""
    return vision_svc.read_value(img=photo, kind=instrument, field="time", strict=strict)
12:23
